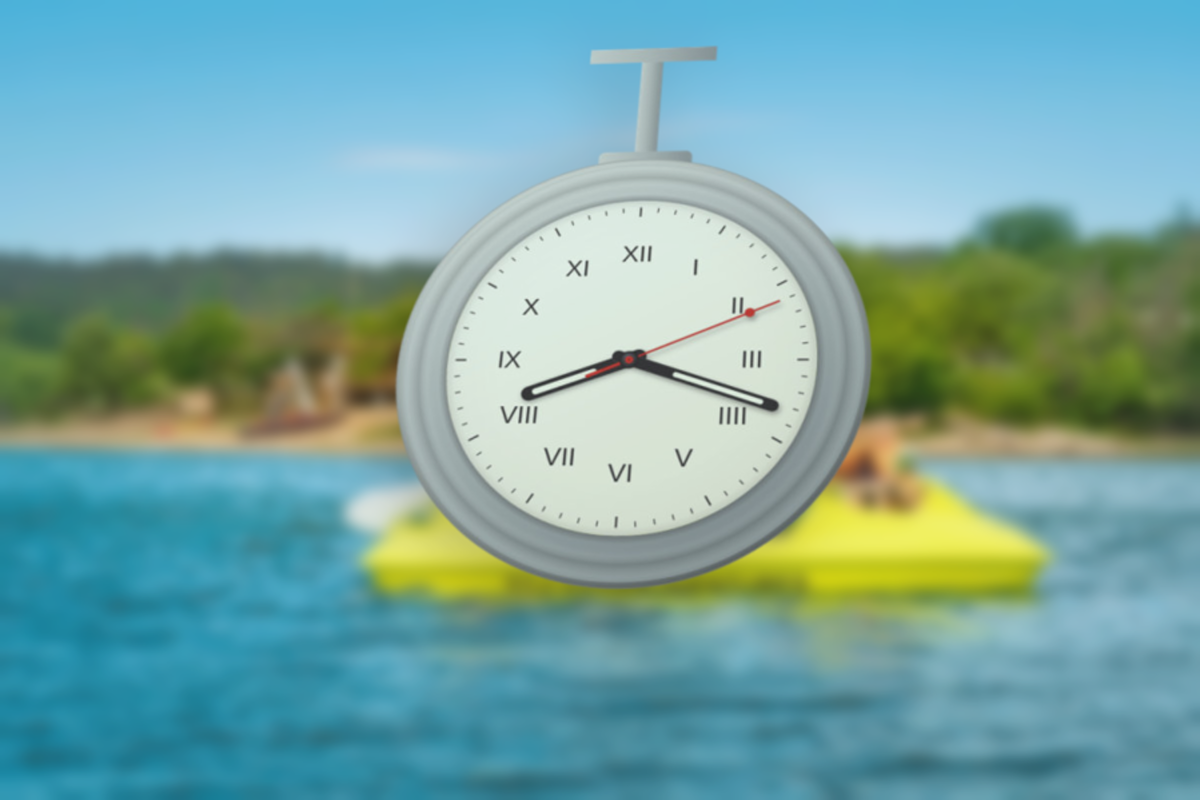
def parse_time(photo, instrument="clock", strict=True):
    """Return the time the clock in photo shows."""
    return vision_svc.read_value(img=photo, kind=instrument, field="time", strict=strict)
8:18:11
